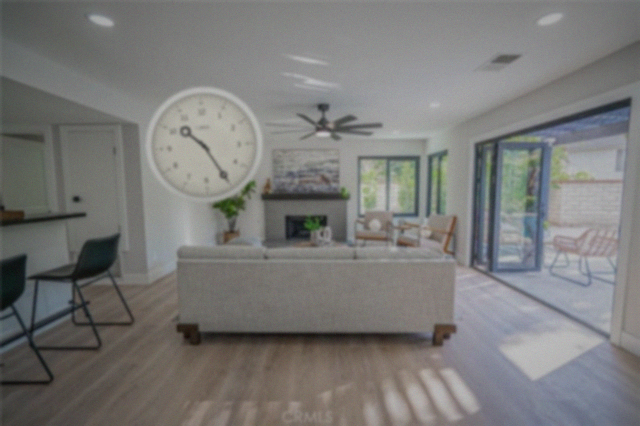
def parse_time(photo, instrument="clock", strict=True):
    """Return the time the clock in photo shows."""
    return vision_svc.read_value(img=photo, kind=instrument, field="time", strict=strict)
10:25
